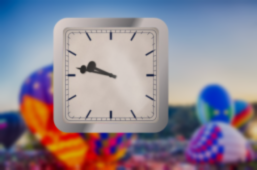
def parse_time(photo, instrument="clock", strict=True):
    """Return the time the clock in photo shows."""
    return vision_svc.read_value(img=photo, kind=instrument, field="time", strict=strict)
9:47
